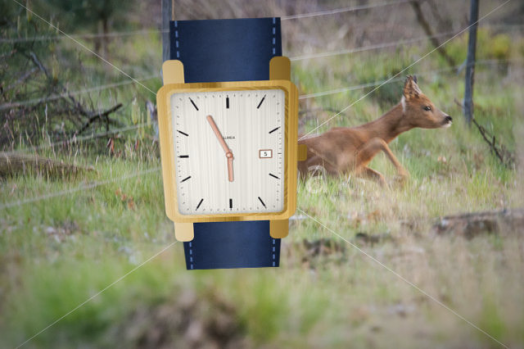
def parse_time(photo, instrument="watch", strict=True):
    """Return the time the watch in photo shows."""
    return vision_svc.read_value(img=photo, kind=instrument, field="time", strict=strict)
5:56
